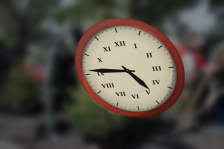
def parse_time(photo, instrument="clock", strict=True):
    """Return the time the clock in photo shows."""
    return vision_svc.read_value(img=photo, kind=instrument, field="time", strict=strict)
4:46
